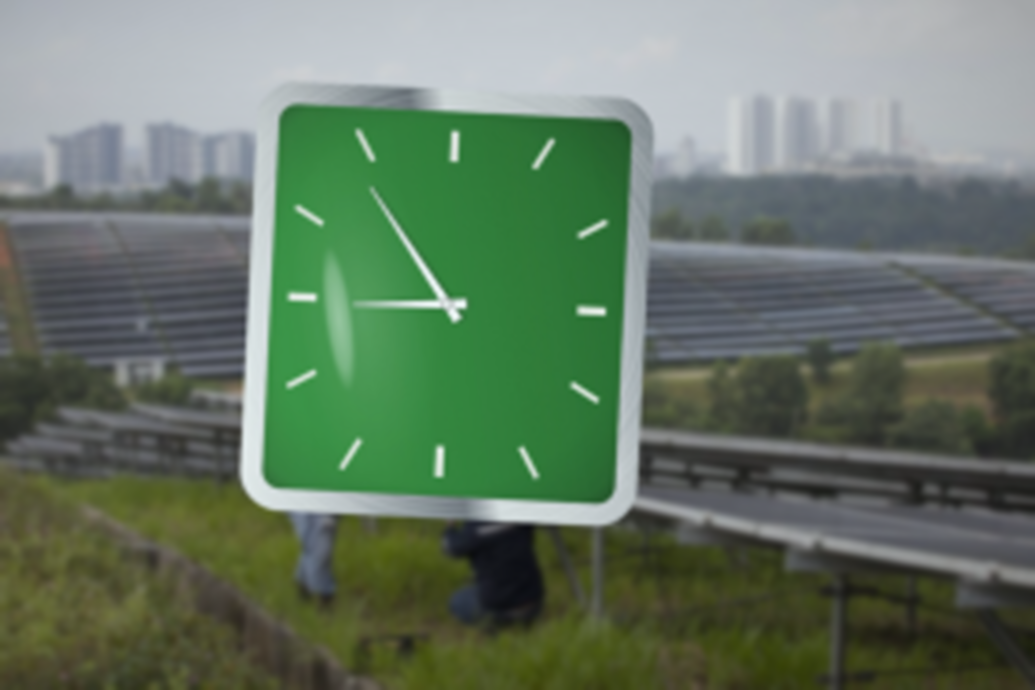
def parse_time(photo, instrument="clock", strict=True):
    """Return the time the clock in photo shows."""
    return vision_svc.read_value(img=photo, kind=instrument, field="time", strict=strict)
8:54
